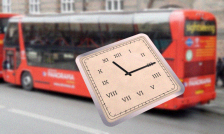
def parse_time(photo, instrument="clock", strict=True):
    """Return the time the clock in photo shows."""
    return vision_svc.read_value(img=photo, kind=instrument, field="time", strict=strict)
11:15
